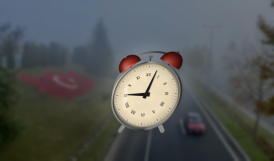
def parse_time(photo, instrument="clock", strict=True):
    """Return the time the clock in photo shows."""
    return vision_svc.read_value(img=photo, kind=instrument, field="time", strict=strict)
9:03
